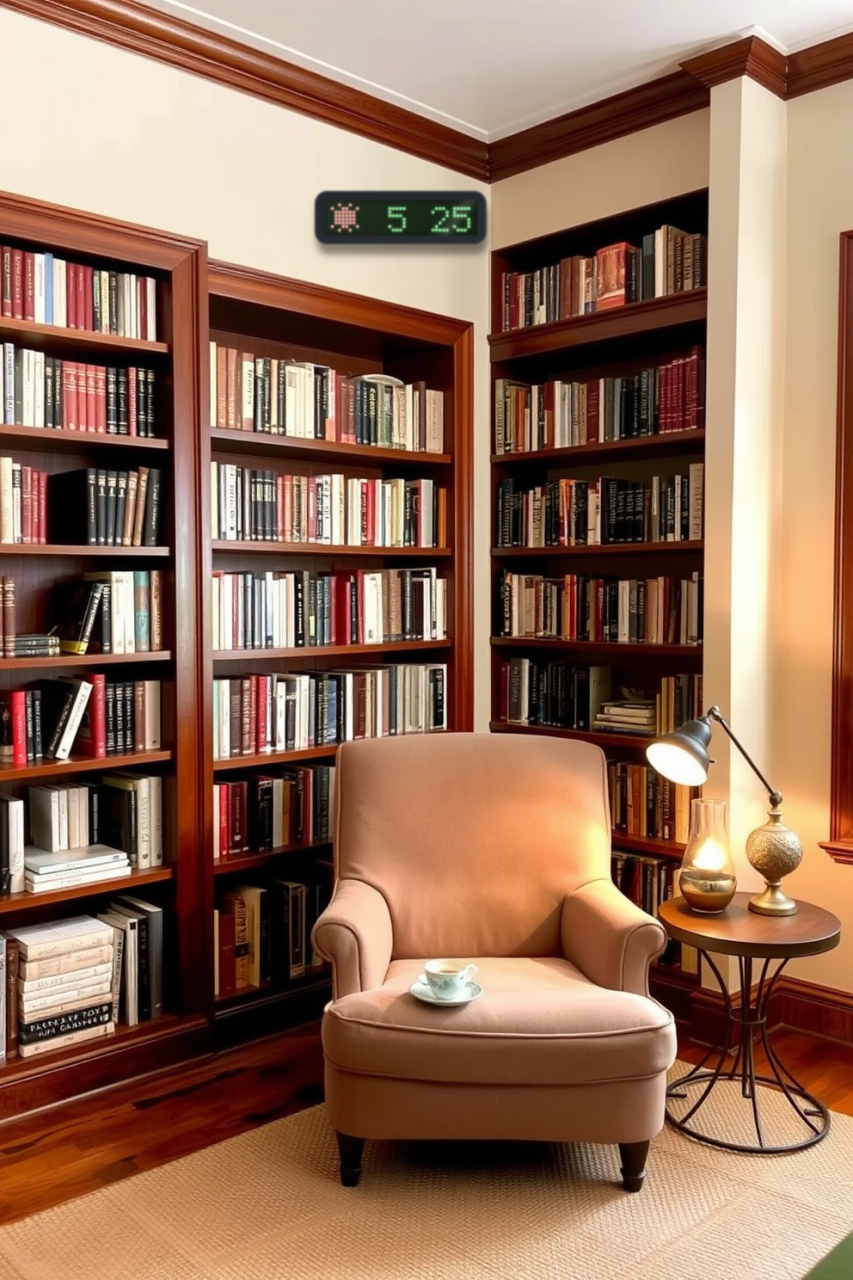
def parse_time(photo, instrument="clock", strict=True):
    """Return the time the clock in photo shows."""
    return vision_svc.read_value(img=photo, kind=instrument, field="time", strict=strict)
5:25
